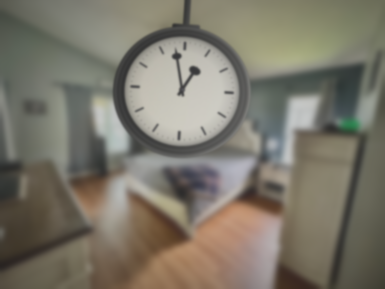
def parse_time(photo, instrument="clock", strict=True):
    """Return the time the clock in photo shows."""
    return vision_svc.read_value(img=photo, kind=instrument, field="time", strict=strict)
12:58
